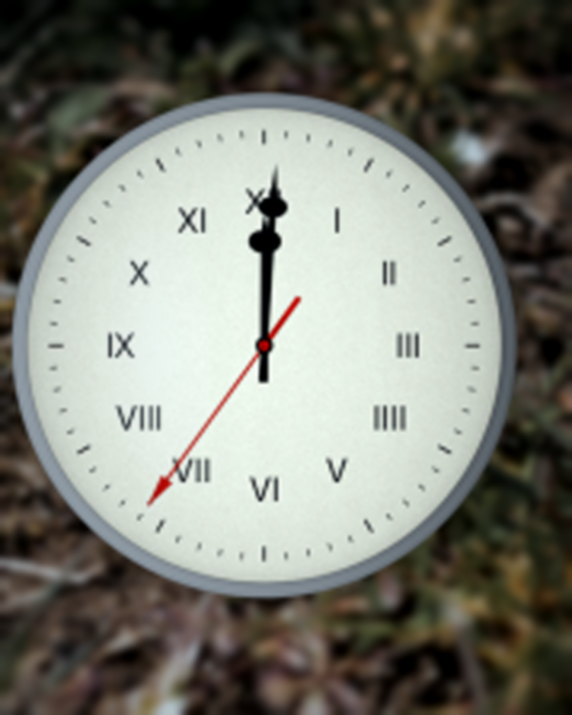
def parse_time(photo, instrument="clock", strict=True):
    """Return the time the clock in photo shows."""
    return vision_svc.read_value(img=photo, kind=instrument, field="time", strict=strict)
12:00:36
